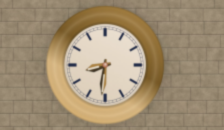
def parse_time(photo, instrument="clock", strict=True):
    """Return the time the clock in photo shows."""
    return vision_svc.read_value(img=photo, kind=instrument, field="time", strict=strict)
8:31
